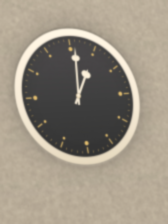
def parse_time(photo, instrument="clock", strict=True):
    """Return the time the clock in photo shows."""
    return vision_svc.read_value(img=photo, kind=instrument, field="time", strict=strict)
1:01
